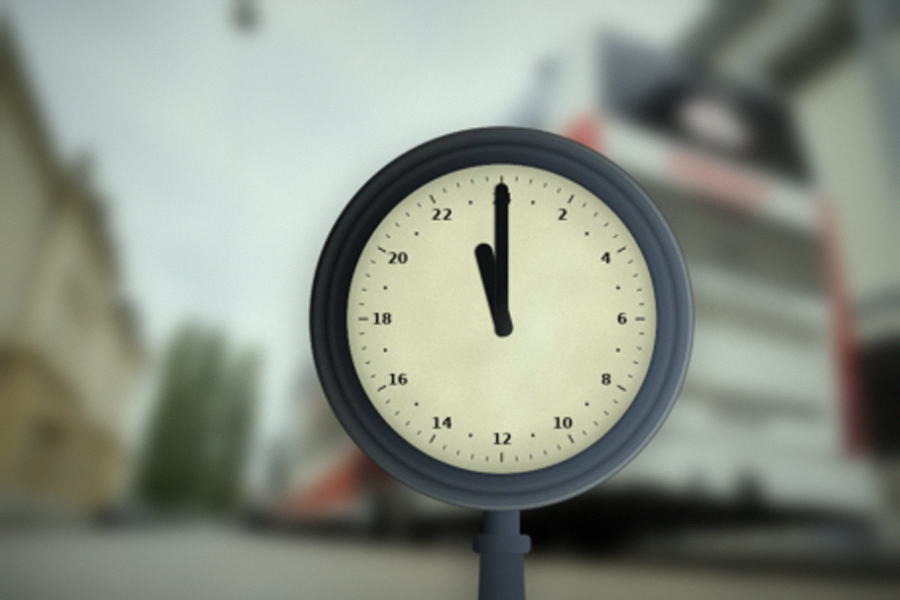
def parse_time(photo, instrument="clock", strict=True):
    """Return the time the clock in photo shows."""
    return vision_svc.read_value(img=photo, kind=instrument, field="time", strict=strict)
23:00
